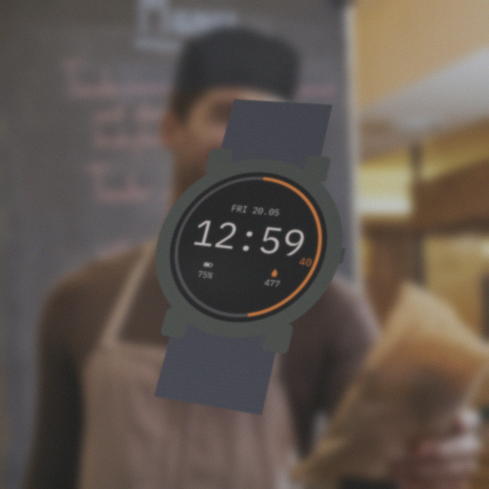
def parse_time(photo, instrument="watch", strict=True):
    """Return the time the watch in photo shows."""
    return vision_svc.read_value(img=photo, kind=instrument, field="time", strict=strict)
12:59:40
